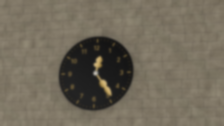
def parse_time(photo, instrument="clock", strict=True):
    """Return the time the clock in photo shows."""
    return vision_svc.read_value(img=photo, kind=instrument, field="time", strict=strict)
12:24
